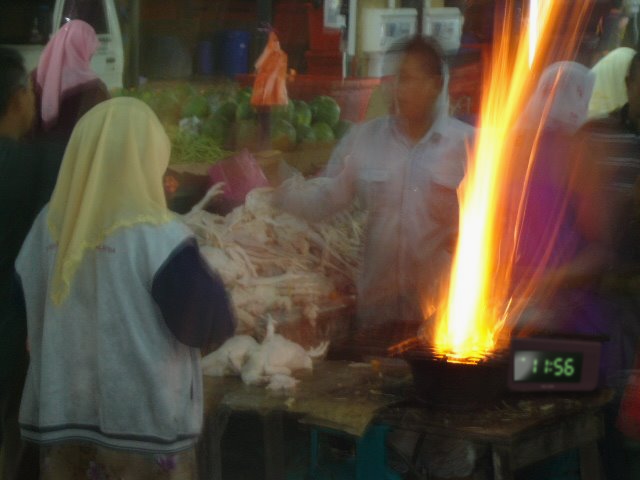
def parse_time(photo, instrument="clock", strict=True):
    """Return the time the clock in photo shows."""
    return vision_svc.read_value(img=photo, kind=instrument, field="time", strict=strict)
11:56
